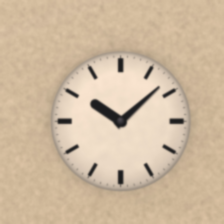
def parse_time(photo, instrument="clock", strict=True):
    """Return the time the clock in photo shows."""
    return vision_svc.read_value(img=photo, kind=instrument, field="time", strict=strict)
10:08
